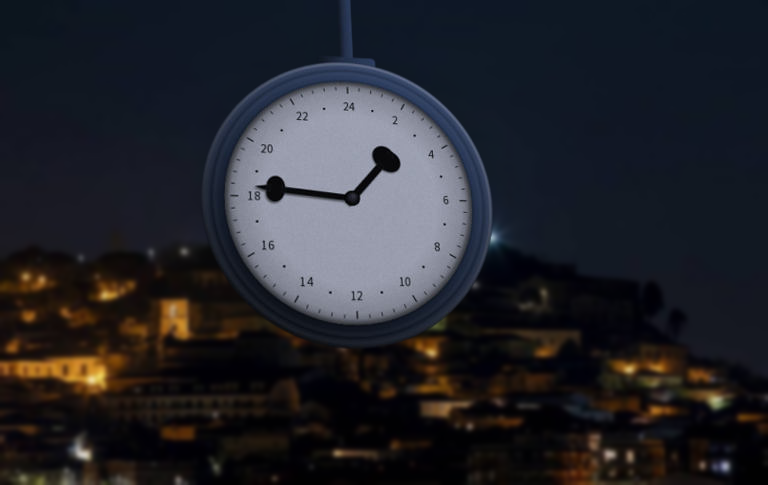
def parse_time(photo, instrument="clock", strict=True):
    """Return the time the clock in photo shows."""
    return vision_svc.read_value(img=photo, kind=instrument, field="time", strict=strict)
2:46
